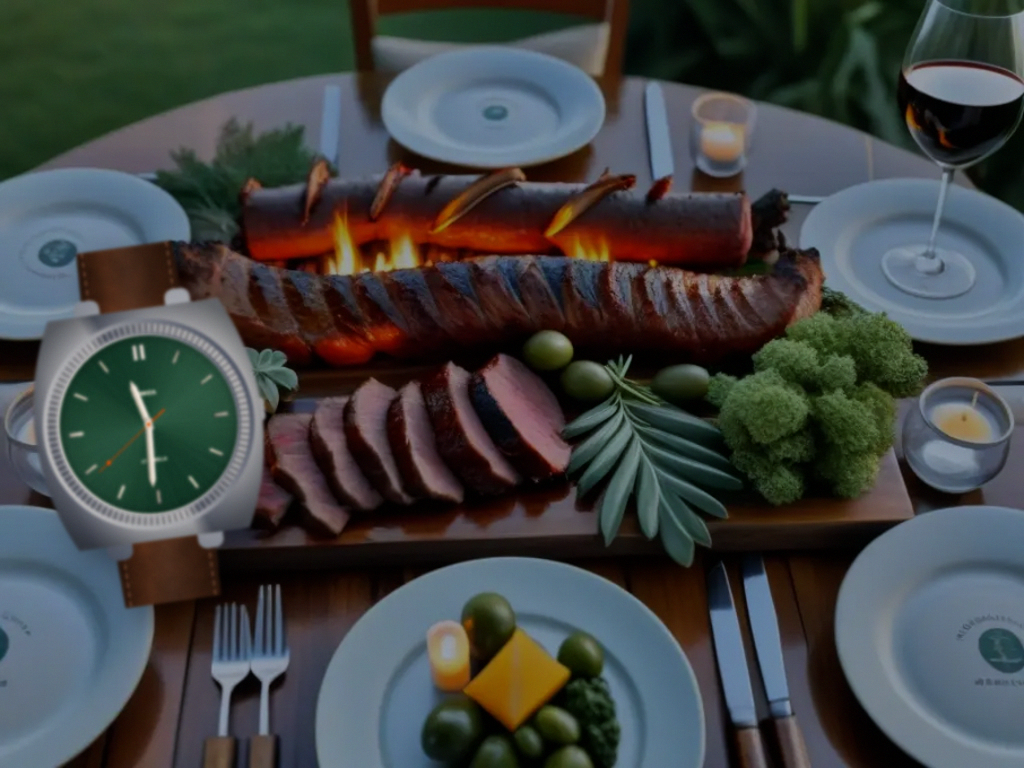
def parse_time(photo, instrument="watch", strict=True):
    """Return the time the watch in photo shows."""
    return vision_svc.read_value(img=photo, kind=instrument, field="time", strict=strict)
11:30:39
